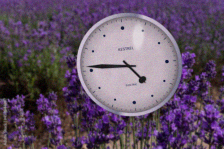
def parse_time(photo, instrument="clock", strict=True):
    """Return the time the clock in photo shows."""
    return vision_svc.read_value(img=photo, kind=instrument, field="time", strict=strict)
4:46
